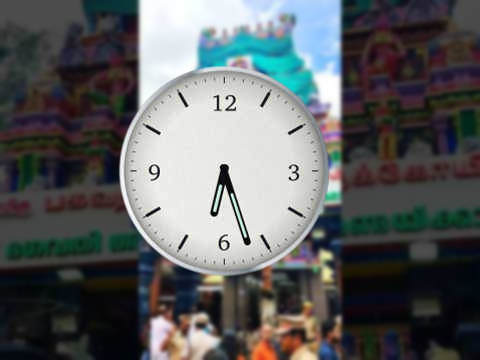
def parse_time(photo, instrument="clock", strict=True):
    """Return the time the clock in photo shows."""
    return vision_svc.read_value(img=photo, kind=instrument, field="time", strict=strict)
6:27
